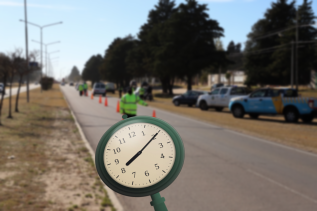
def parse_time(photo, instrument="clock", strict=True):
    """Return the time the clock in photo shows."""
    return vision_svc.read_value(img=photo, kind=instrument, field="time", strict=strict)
8:10
